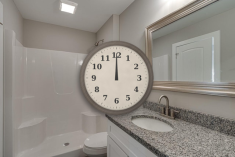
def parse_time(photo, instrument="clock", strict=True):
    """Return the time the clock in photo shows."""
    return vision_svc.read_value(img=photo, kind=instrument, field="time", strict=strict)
12:00
